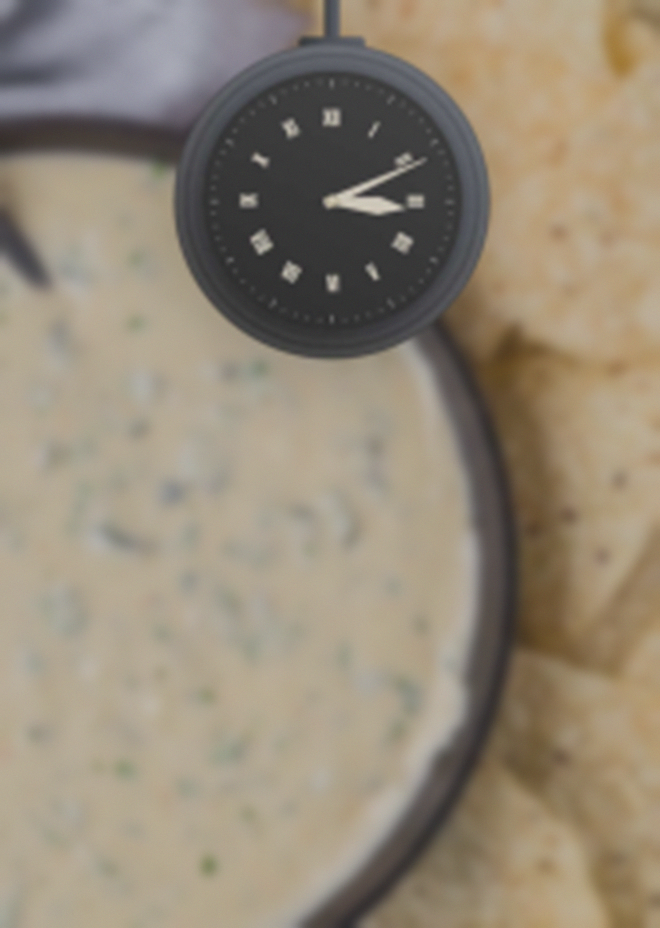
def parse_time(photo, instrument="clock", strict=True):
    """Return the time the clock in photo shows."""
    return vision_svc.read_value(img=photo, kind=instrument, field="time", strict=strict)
3:11
